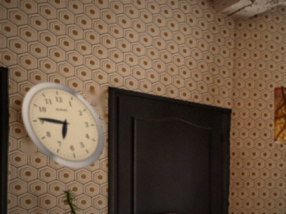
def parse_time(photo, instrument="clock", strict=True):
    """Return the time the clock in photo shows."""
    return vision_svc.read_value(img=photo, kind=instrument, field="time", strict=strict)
6:46
